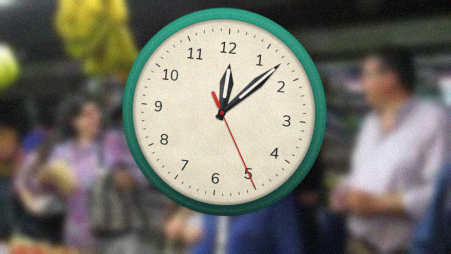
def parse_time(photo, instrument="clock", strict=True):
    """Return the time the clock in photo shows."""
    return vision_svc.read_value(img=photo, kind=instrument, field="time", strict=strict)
12:07:25
